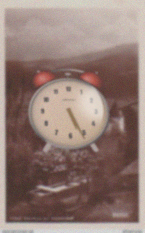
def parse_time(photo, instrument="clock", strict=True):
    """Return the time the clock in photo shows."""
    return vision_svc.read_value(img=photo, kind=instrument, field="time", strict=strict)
5:26
